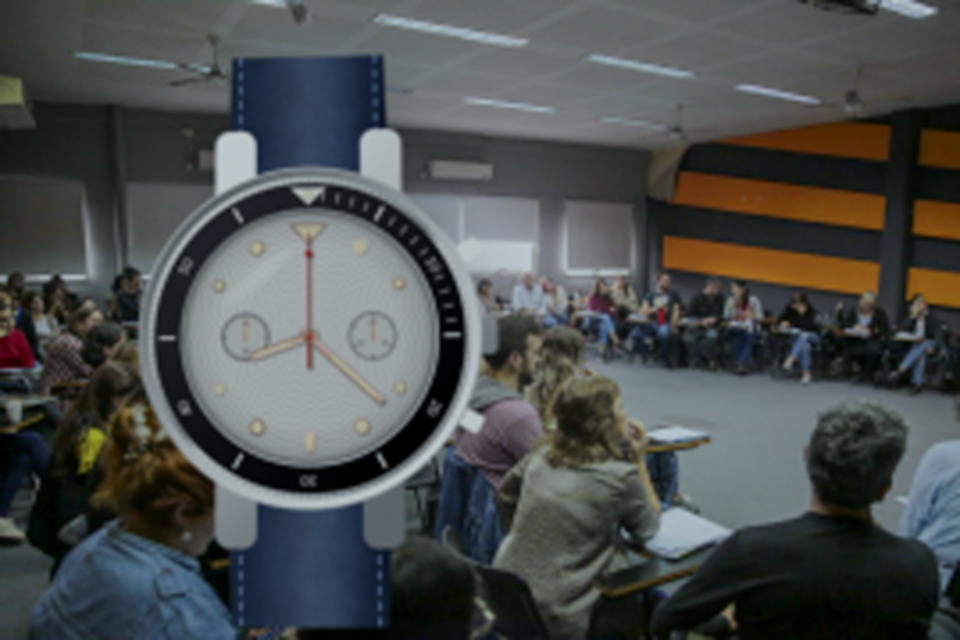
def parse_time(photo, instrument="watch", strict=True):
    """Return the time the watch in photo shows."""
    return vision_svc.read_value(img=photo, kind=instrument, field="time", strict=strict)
8:22
